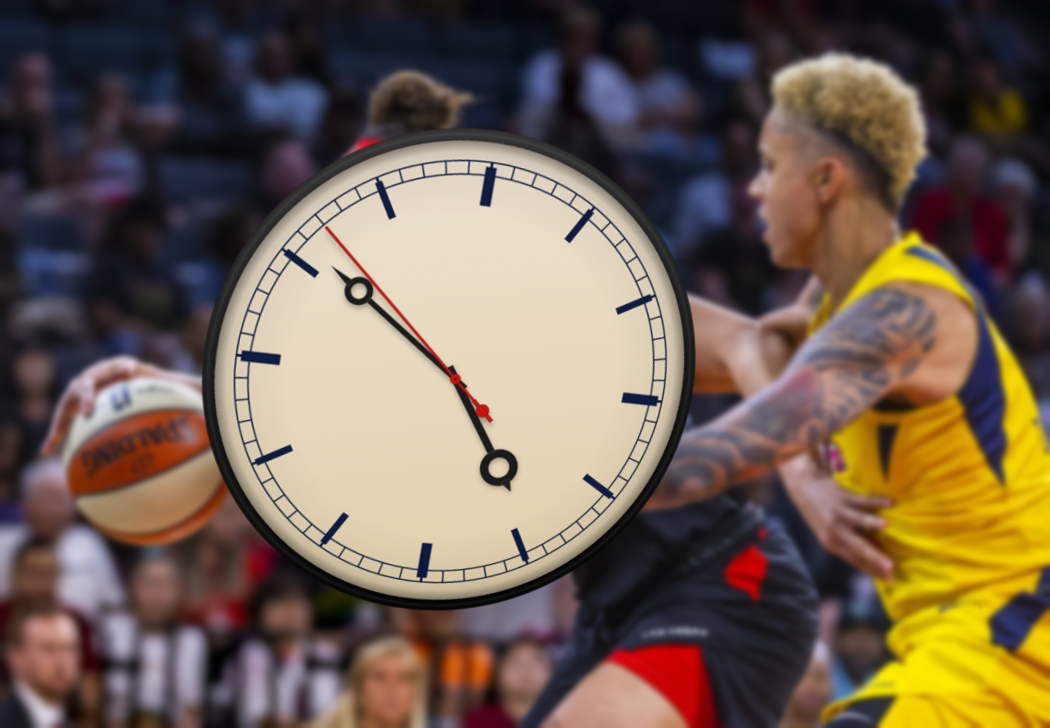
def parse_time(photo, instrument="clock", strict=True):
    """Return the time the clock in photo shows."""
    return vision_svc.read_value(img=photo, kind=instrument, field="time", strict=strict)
4:50:52
